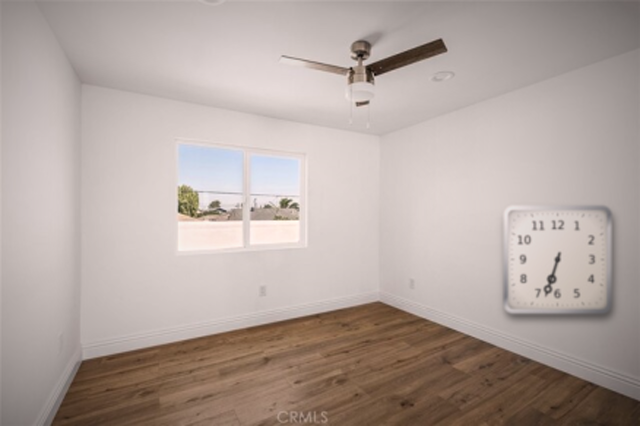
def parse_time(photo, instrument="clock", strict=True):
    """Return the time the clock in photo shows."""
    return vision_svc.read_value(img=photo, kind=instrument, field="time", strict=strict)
6:33
